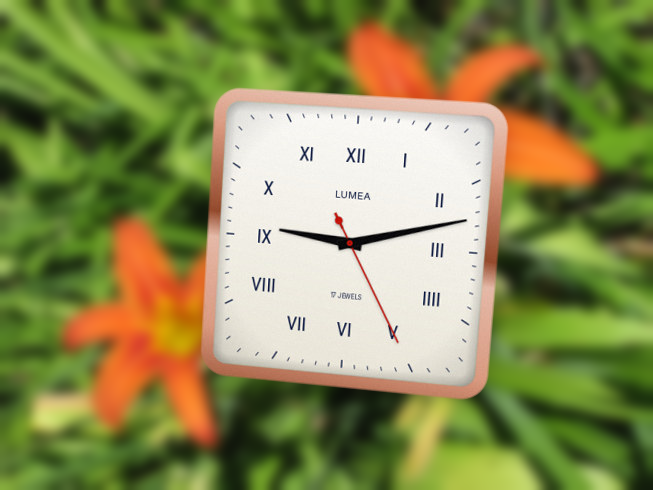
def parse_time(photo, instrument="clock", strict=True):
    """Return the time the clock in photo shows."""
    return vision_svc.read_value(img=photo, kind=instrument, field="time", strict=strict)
9:12:25
